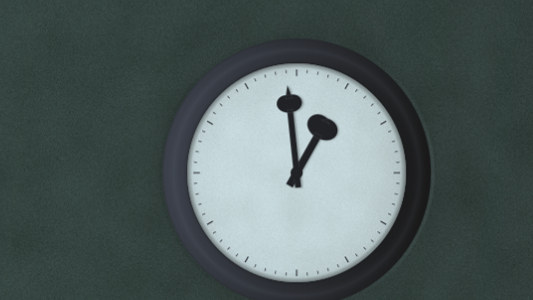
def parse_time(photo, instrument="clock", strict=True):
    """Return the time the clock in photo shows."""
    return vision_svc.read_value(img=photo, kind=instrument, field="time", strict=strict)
12:59
